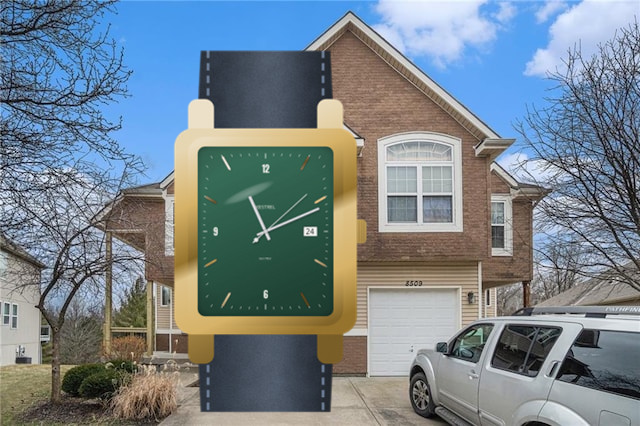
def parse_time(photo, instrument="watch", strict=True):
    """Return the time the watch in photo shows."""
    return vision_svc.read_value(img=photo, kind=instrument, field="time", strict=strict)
11:11:08
